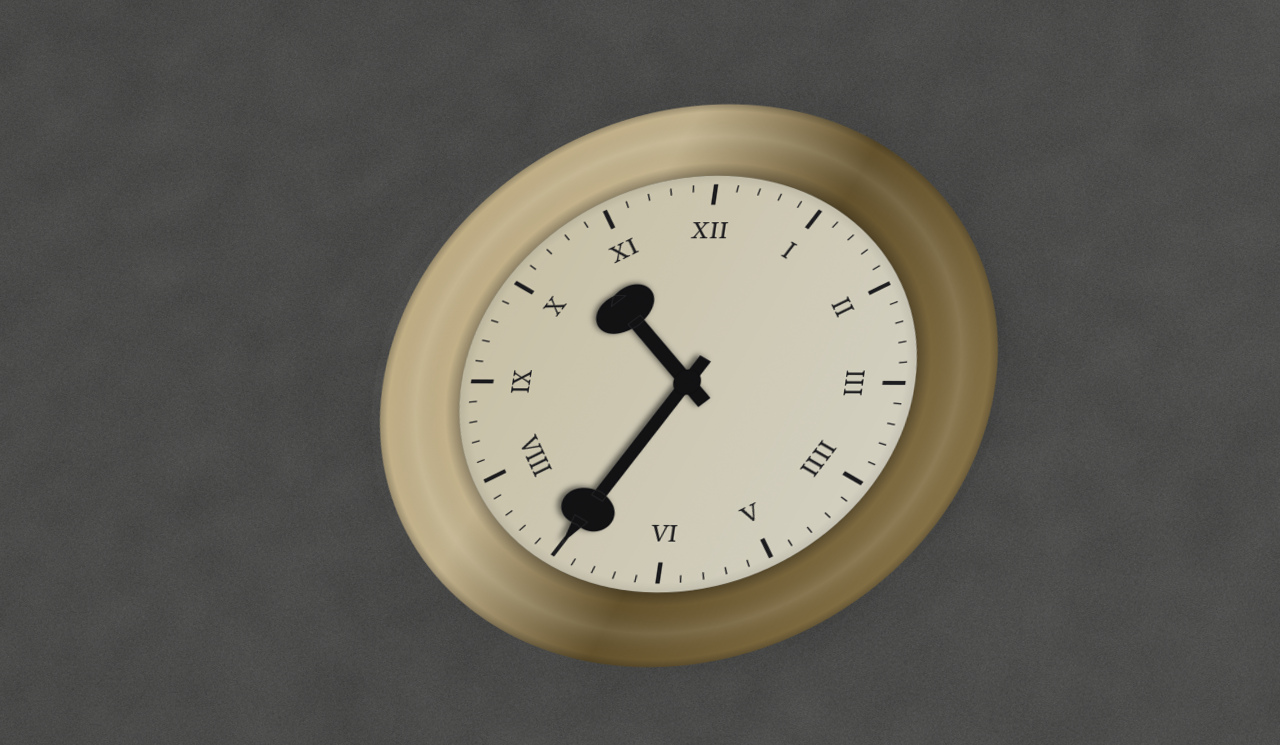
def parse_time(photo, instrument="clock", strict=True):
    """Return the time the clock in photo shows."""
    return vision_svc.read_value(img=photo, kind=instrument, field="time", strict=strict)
10:35
